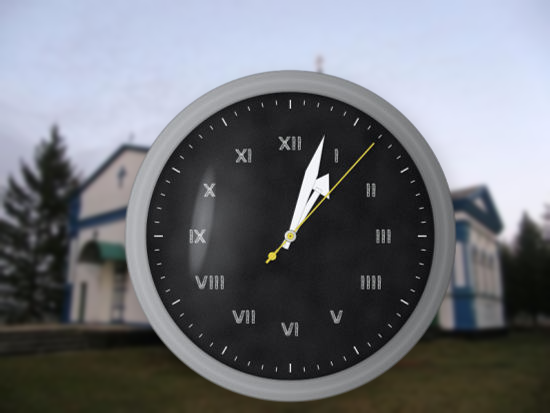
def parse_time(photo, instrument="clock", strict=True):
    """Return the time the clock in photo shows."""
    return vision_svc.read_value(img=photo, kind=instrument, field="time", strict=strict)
1:03:07
